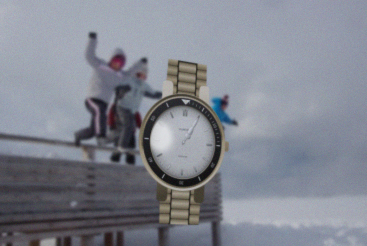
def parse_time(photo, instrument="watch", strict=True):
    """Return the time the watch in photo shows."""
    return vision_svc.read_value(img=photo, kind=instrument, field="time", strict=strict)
1:05
